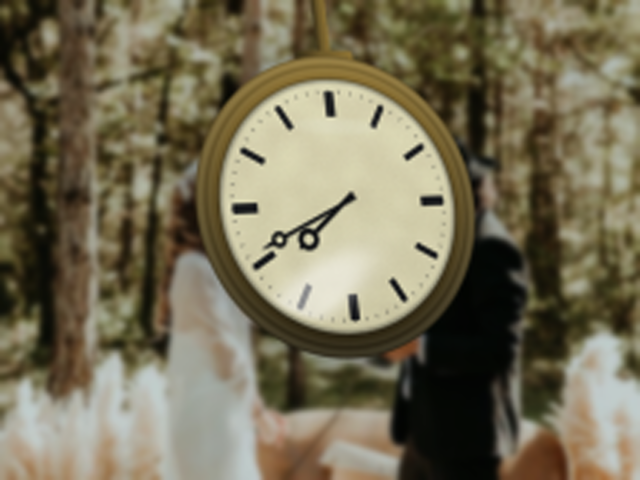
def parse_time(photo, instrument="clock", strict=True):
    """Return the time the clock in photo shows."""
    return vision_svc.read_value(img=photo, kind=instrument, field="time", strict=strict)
7:41
